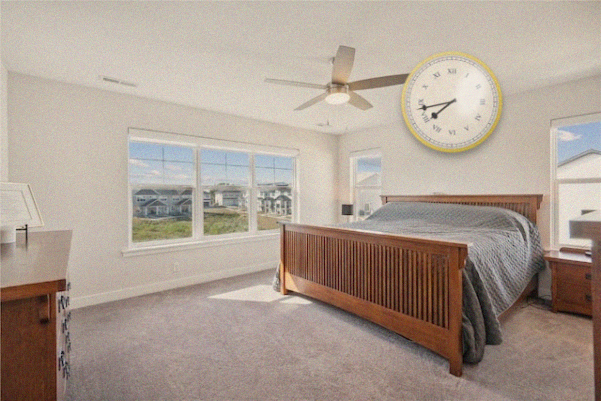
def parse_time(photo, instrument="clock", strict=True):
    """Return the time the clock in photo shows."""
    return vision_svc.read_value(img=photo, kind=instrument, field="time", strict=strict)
7:43
